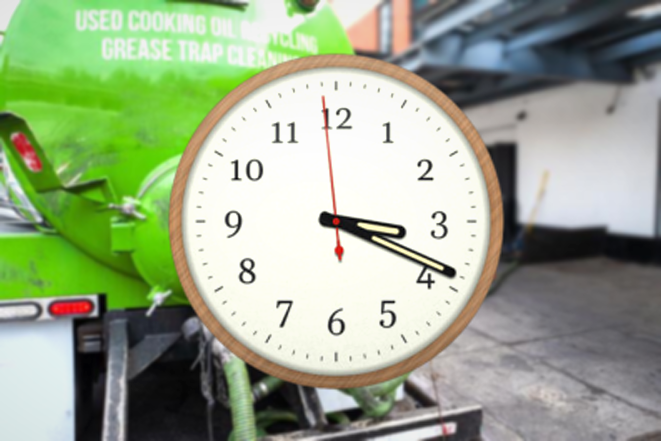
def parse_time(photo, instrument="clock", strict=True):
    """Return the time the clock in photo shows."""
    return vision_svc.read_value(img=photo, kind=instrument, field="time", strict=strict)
3:18:59
